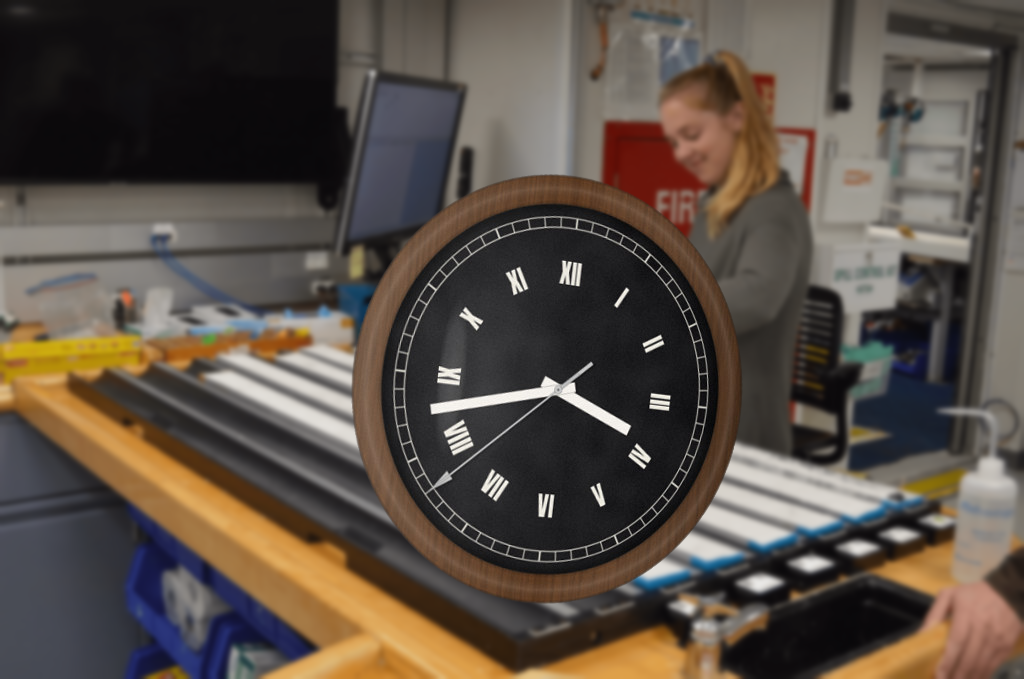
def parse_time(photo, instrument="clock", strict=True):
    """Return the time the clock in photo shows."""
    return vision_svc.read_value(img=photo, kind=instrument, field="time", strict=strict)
3:42:38
